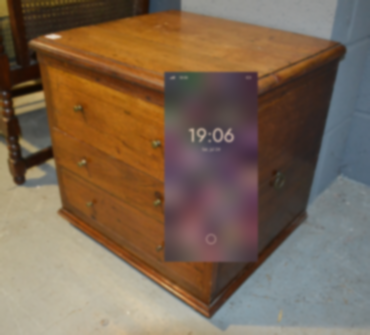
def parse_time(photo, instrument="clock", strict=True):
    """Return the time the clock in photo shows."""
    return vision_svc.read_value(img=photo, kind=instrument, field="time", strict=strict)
19:06
